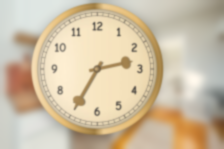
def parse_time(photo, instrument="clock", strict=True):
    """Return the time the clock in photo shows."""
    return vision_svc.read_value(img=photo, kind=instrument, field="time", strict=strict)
2:35
